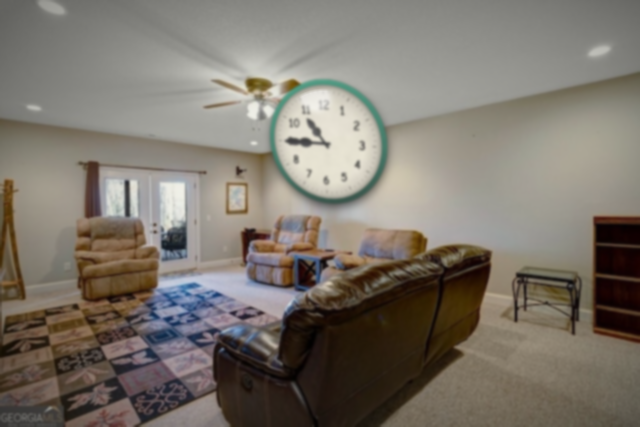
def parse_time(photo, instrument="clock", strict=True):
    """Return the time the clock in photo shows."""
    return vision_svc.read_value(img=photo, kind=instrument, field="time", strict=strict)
10:45
